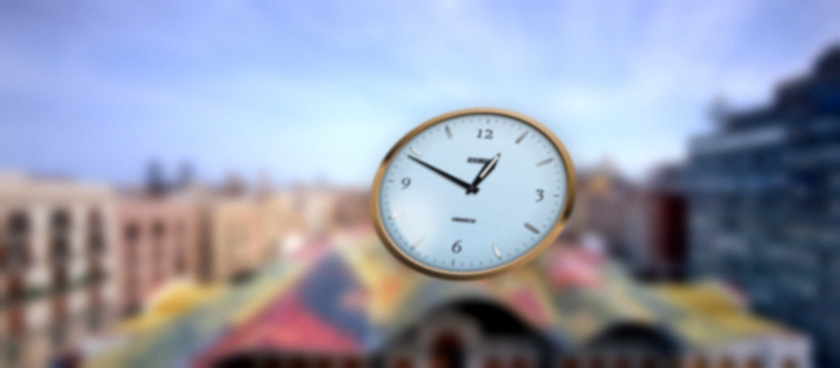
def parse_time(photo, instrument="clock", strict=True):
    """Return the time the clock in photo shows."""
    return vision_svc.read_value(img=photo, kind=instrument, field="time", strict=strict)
12:49
